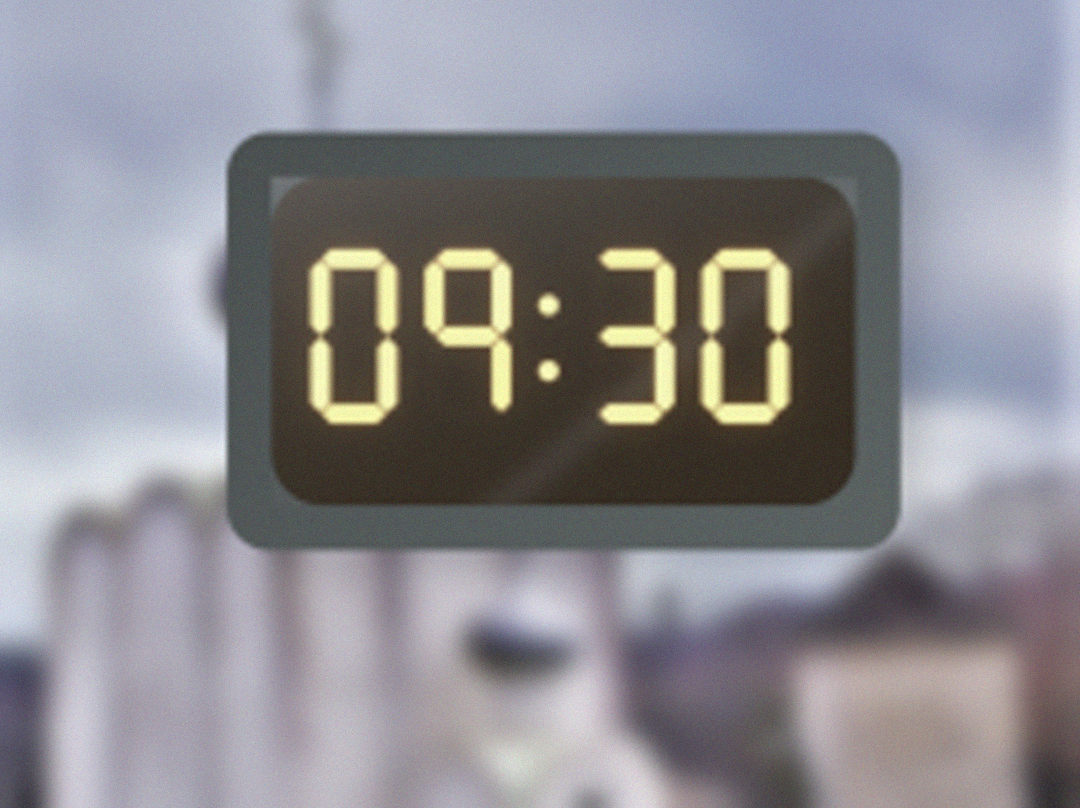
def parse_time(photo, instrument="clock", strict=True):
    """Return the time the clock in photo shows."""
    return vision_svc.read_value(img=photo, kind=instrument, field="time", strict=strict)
9:30
